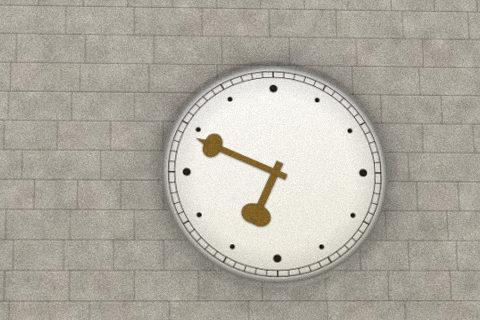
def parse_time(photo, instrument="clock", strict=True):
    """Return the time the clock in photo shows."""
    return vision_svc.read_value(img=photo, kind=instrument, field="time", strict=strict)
6:49
